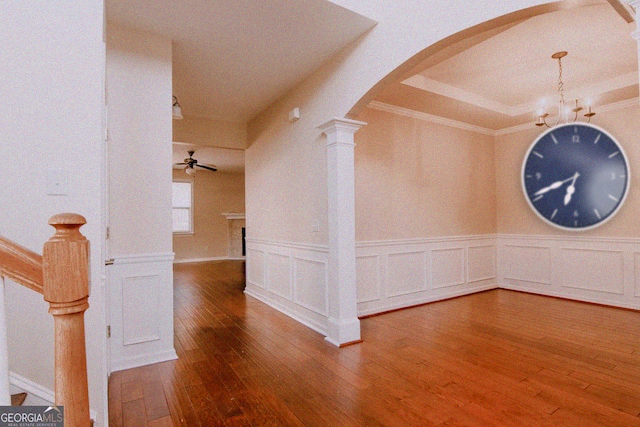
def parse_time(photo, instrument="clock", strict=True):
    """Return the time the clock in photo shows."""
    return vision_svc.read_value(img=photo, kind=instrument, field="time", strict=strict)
6:41
